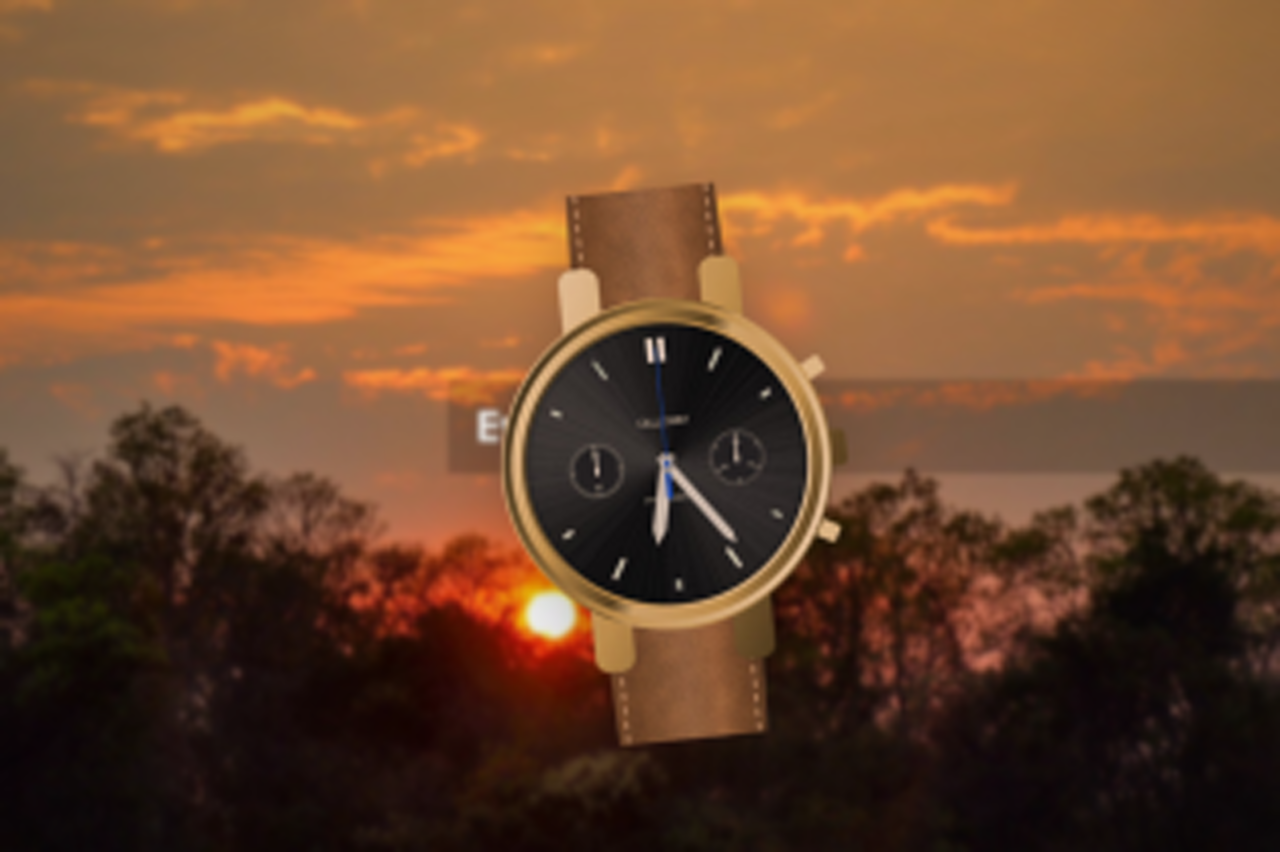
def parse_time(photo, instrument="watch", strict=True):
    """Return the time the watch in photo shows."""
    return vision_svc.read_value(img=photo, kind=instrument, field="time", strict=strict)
6:24
